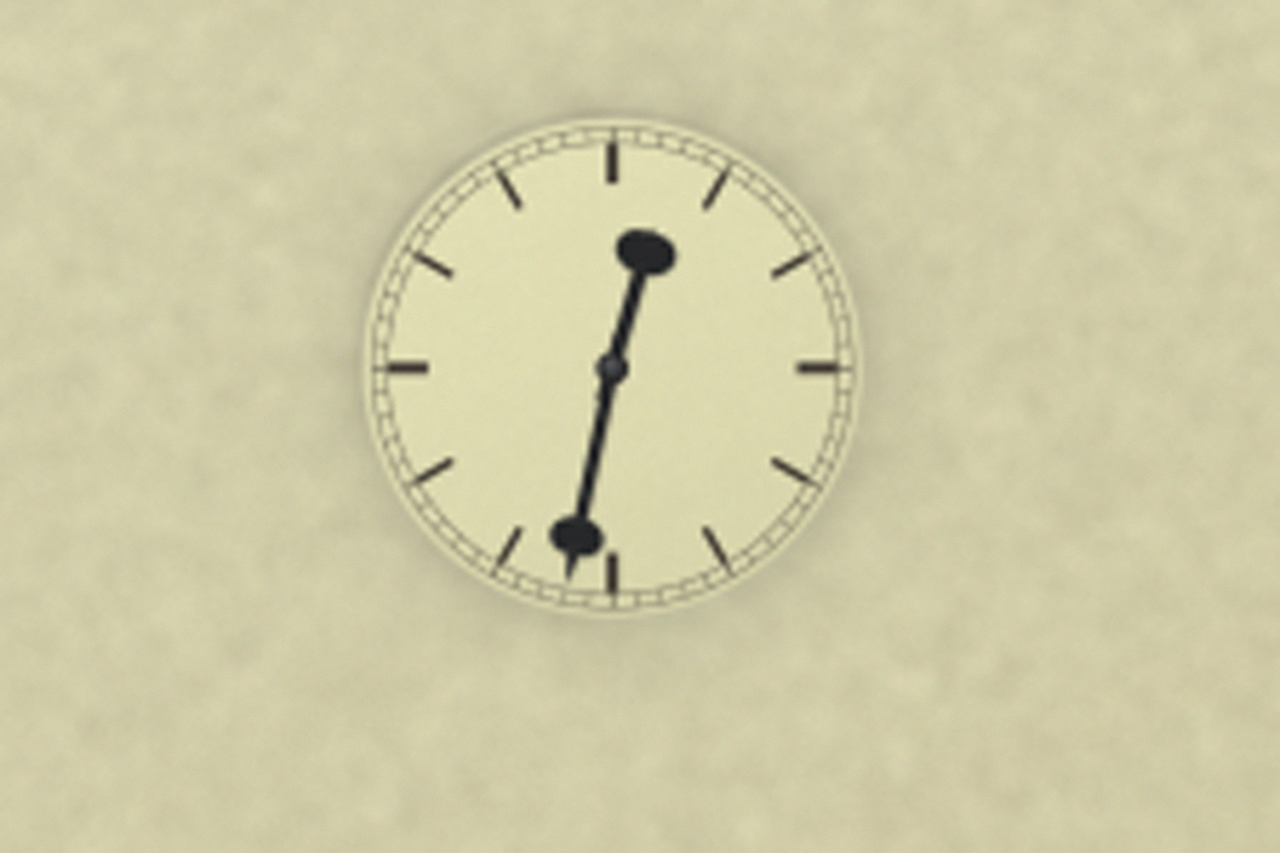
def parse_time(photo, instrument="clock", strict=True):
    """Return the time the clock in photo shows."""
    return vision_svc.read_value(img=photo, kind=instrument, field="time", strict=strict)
12:32
